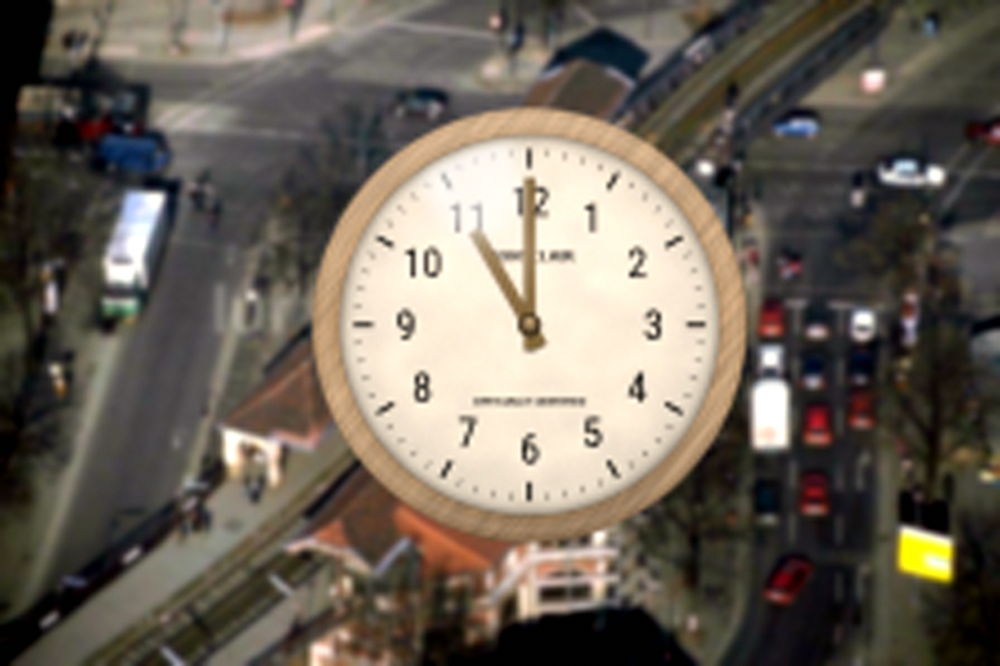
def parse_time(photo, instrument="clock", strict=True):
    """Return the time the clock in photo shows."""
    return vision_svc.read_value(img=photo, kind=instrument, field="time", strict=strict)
11:00
